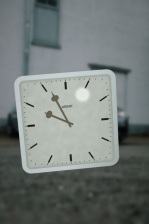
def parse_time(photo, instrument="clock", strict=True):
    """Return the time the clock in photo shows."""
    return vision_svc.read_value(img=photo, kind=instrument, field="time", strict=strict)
9:56
